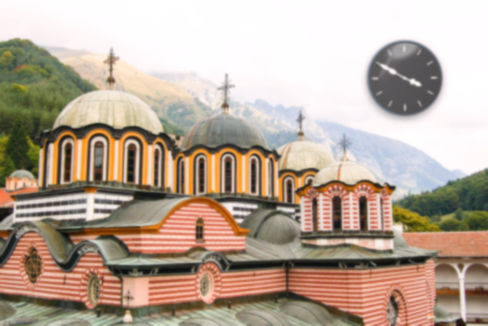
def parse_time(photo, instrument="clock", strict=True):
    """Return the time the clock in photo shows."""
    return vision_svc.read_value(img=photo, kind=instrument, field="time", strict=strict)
3:50
